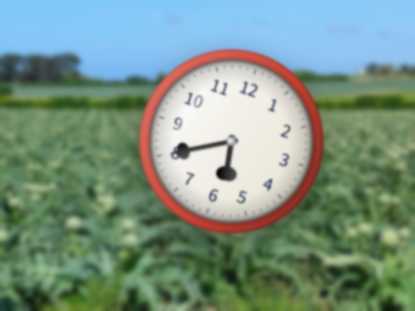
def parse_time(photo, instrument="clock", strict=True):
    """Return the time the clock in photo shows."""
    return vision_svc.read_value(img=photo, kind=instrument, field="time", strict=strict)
5:40
